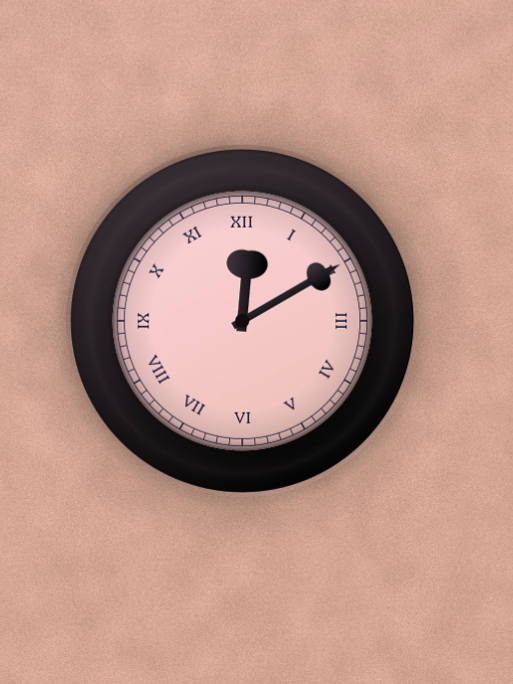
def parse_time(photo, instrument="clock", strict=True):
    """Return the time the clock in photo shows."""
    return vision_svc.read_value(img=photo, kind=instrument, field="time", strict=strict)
12:10
